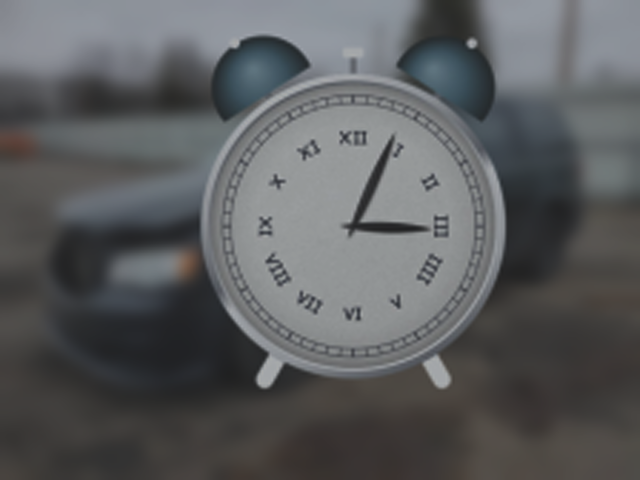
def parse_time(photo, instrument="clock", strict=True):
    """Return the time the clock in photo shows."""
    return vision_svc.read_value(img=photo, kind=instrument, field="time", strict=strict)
3:04
